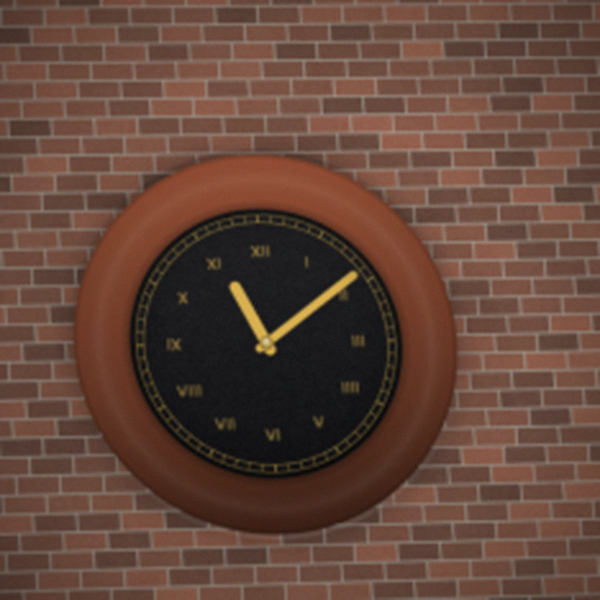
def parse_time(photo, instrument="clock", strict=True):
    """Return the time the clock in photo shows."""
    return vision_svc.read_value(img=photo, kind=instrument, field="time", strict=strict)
11:09
